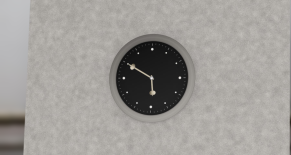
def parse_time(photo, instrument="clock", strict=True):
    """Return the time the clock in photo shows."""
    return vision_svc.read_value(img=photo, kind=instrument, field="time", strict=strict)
5:50
